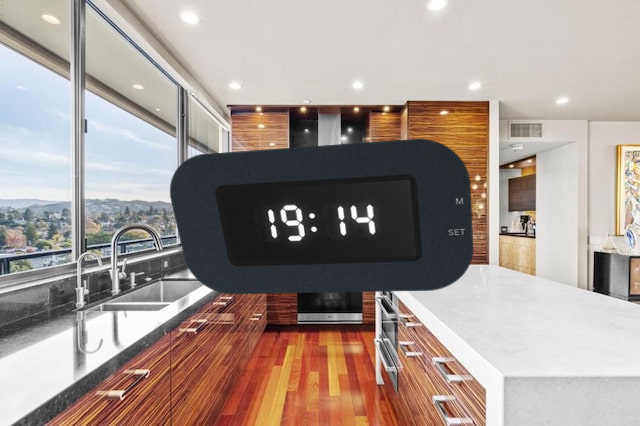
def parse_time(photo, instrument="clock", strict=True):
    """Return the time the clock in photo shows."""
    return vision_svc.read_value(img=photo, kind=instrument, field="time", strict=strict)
19:14
